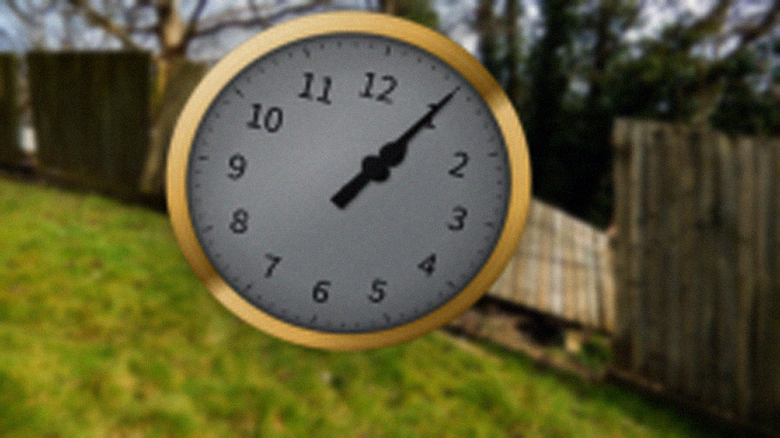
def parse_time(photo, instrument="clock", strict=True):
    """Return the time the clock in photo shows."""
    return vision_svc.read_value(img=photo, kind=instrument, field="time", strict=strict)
1:05
